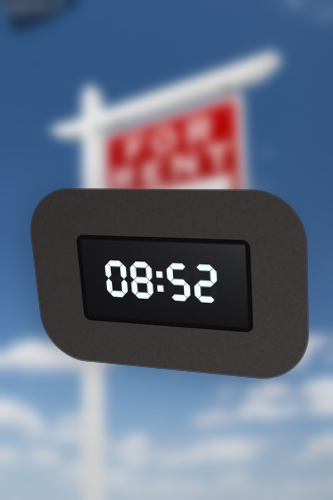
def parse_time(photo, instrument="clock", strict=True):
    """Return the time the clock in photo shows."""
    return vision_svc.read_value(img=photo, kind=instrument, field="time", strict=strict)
8:52
